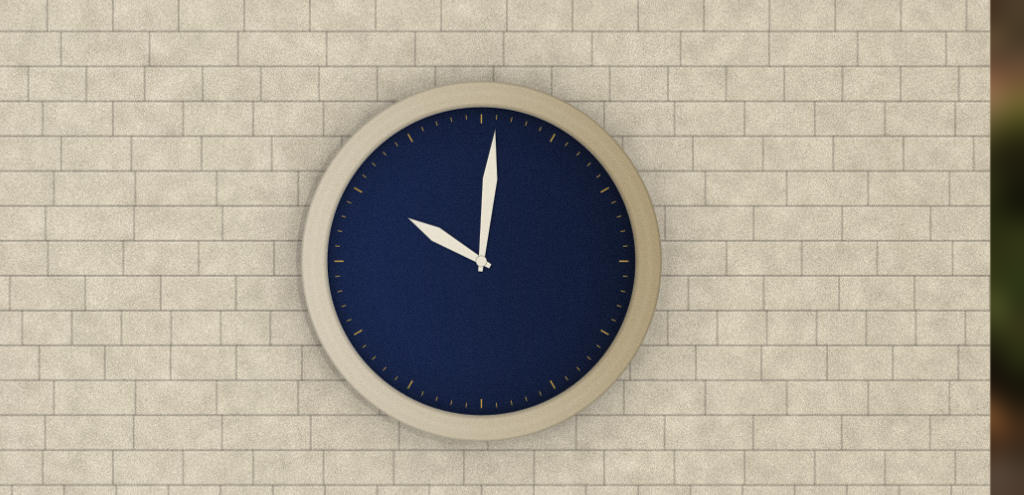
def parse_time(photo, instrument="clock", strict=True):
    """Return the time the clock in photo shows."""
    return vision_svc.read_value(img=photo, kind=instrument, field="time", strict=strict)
10:01
